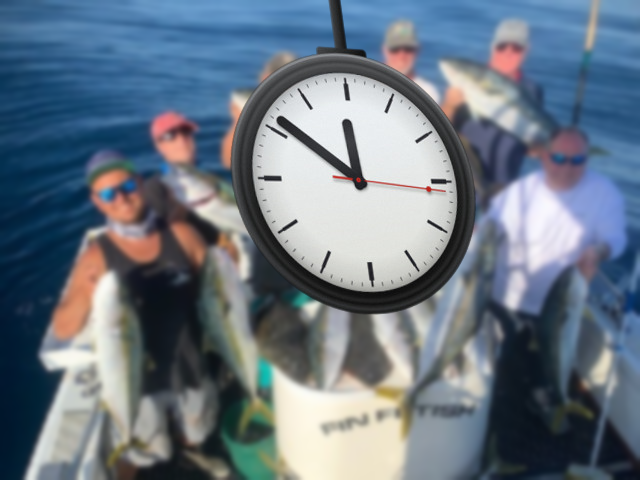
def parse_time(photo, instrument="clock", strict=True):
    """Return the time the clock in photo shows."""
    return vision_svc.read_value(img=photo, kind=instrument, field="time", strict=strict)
11:51:16
